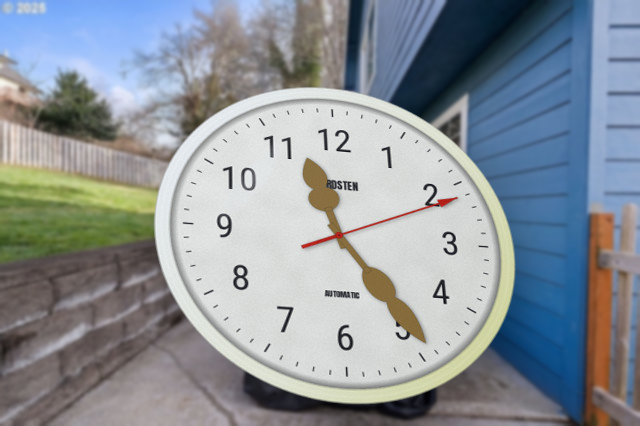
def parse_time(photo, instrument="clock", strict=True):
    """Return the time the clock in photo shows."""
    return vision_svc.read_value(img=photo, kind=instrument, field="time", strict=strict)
11:24:11
